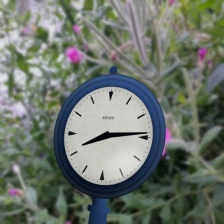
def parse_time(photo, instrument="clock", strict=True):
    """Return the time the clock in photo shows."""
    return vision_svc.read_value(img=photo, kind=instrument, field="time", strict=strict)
8:14
